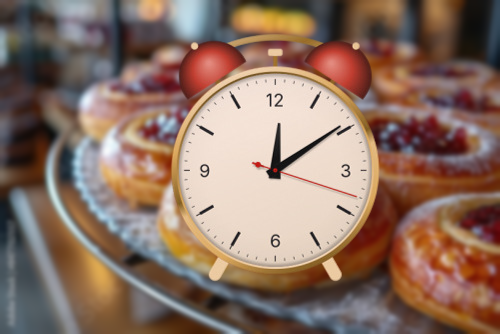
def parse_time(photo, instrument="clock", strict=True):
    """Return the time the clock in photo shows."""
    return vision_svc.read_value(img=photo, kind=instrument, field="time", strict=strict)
12:09:18
